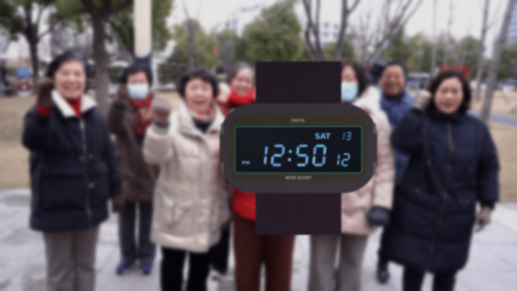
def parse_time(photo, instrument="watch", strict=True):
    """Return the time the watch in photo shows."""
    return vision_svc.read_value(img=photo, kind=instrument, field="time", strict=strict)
12:50:12
